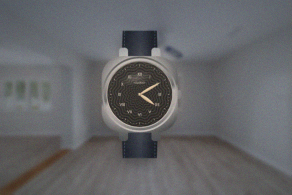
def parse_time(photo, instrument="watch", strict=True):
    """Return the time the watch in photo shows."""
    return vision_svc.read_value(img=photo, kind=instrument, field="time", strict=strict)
4:10
